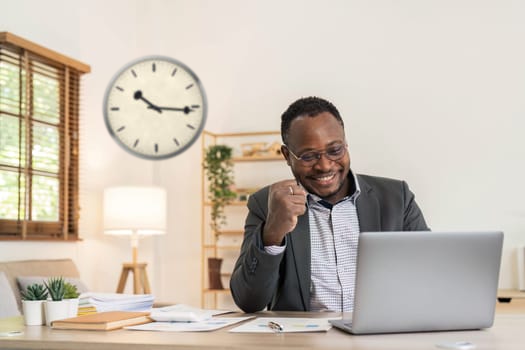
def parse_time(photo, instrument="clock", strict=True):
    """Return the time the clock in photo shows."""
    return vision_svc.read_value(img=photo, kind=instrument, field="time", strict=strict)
10:16
